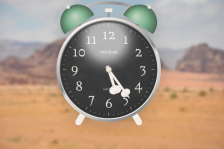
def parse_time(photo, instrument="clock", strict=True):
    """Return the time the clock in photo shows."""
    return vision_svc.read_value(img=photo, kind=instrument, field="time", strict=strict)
5:24
